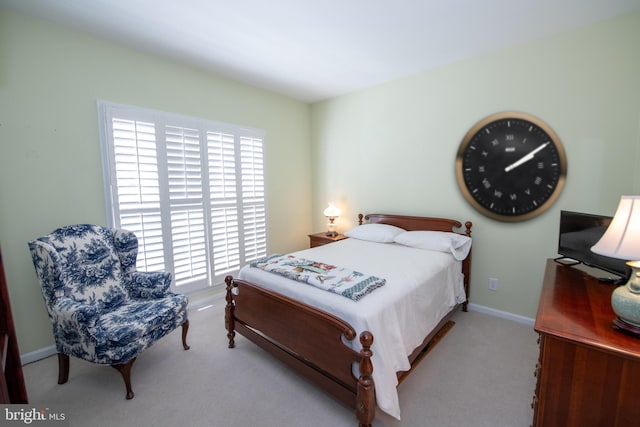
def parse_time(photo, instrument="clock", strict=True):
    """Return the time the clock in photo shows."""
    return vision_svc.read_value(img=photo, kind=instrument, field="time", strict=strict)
2:10
